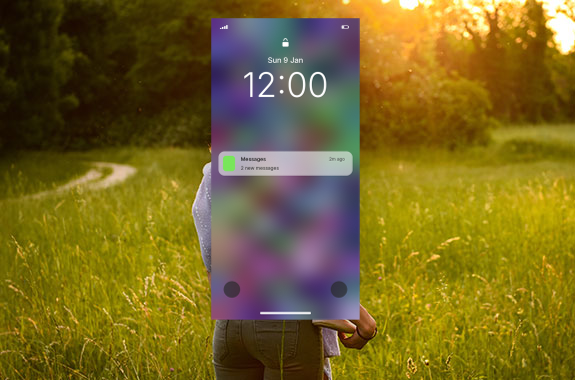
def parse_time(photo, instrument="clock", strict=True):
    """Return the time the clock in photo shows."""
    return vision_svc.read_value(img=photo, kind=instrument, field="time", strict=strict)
12:00
